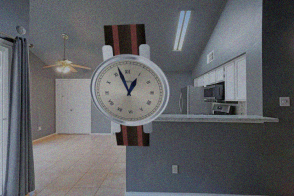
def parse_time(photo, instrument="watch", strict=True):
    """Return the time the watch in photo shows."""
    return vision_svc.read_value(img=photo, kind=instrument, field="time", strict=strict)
12:57
